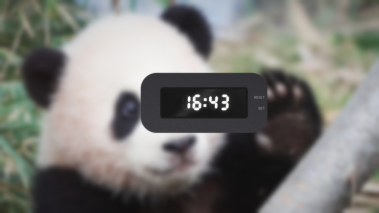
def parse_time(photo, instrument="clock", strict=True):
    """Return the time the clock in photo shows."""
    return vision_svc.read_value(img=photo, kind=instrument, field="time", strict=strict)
16:43
